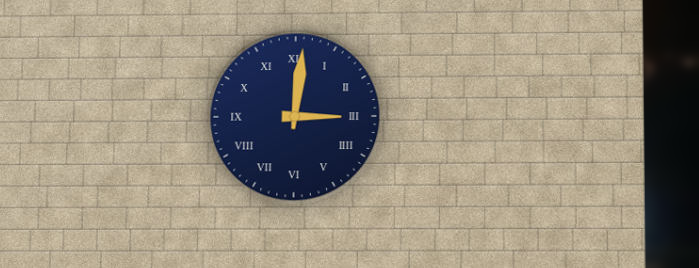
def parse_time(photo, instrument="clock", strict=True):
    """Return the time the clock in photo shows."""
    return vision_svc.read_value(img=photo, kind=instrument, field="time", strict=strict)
3:01
